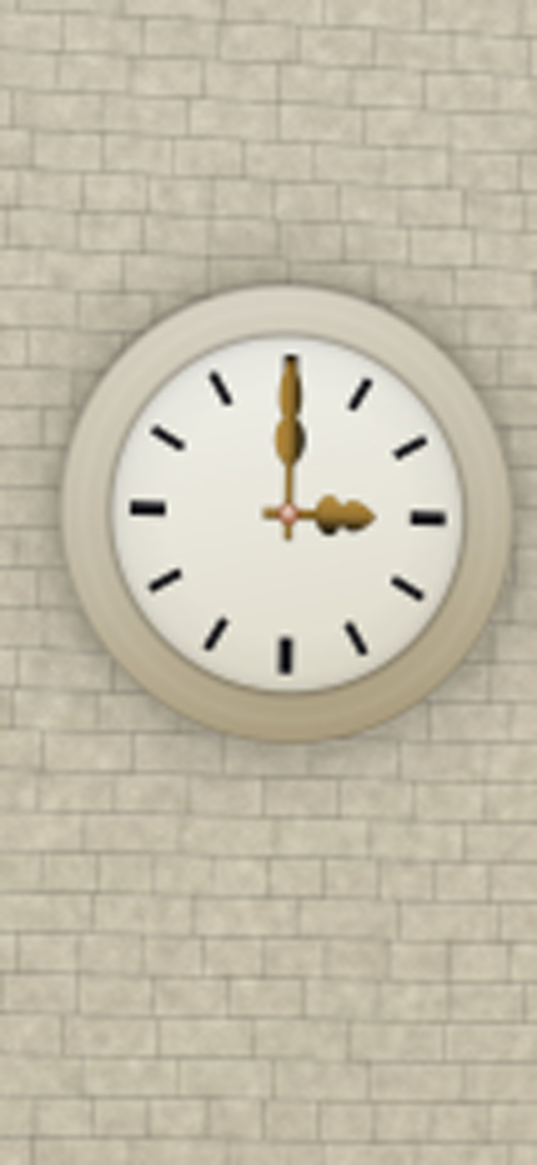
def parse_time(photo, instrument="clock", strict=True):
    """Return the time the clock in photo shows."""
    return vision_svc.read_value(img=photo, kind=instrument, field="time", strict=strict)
3:00
